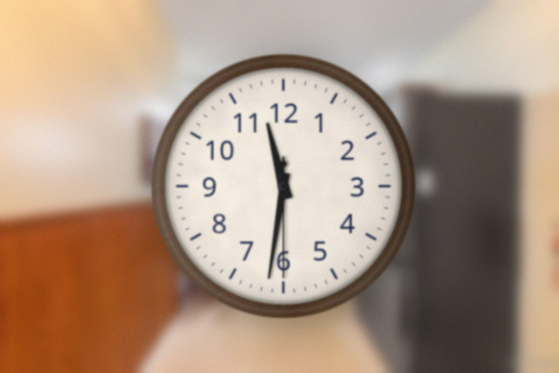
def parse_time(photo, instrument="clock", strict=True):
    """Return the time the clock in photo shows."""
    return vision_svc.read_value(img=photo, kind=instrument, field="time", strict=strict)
11:31:30
